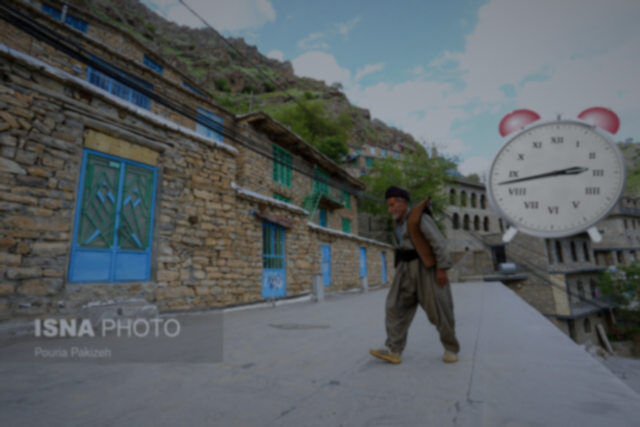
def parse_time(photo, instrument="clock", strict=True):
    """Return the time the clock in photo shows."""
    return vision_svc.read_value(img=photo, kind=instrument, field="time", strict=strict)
2:43
